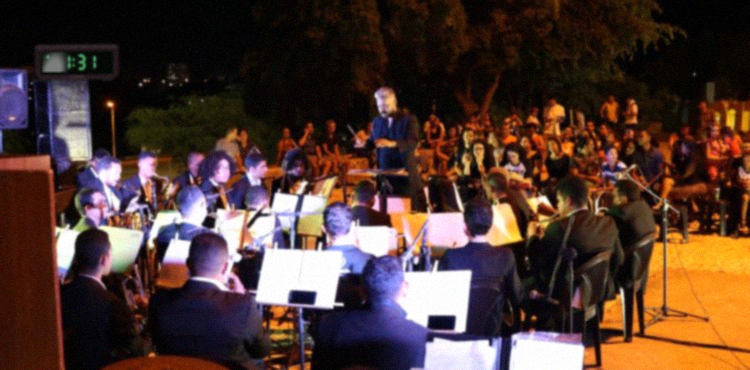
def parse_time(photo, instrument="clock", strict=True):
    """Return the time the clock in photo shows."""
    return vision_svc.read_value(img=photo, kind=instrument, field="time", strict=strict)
1:31
